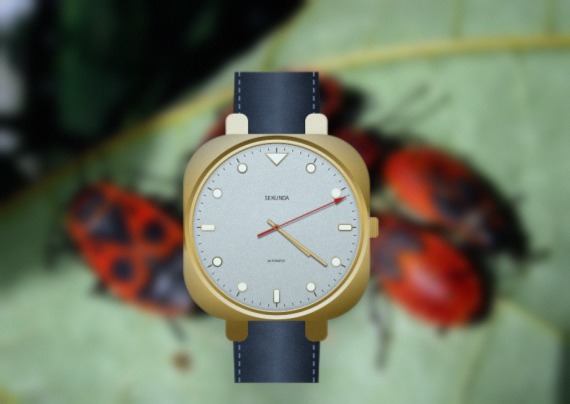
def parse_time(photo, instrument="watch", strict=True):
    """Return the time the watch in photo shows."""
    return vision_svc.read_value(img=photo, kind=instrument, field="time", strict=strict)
4:21:11
